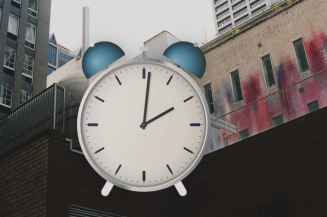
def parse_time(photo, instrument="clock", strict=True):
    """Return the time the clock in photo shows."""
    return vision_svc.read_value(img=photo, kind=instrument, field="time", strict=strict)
2:01
